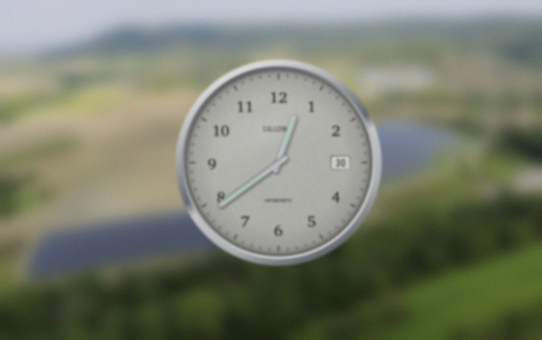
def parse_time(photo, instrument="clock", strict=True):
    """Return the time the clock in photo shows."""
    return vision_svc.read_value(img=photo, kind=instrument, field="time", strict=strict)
12:39
